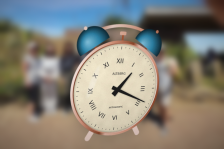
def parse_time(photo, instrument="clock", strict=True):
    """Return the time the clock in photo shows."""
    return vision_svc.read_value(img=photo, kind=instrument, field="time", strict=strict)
1:19
